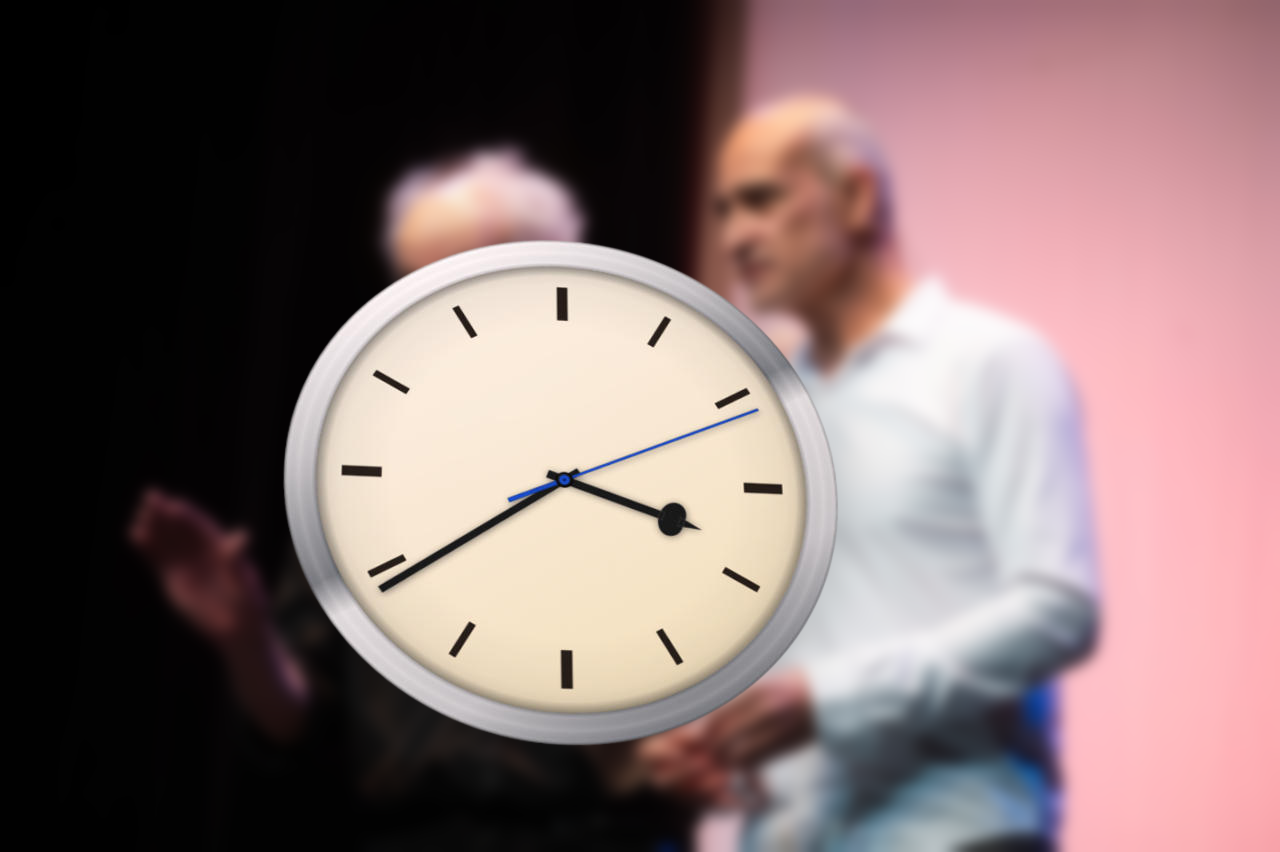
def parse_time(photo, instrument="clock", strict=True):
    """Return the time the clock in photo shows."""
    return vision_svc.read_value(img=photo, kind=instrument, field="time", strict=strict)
3:39:11
